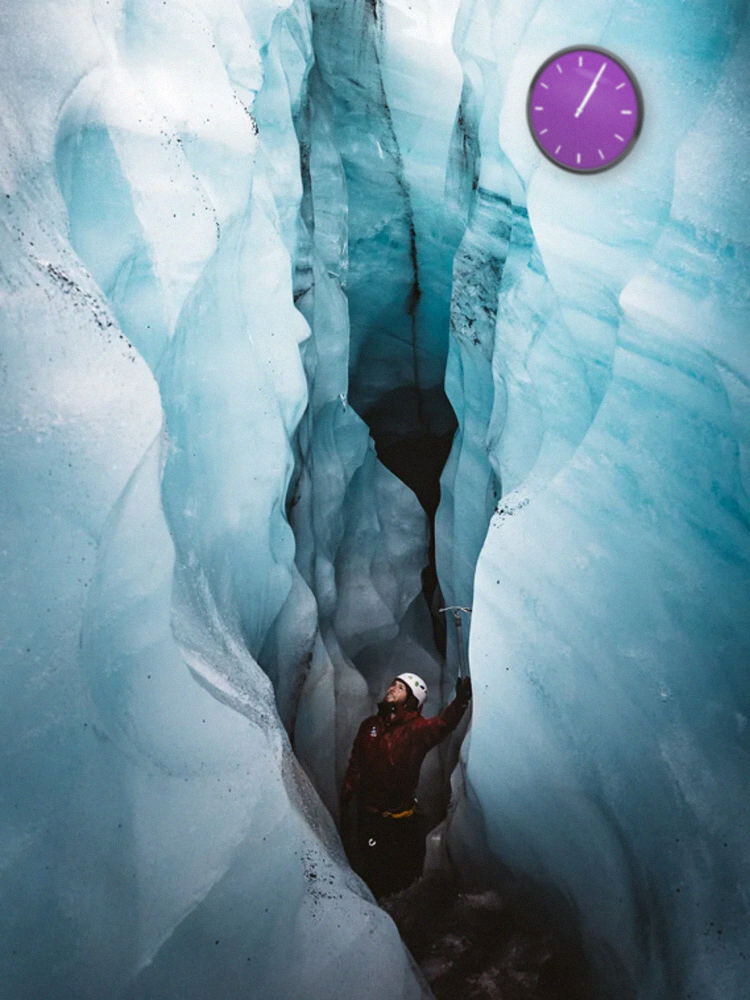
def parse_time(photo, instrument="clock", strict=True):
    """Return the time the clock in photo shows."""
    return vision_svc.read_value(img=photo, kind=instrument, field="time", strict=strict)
1:05
